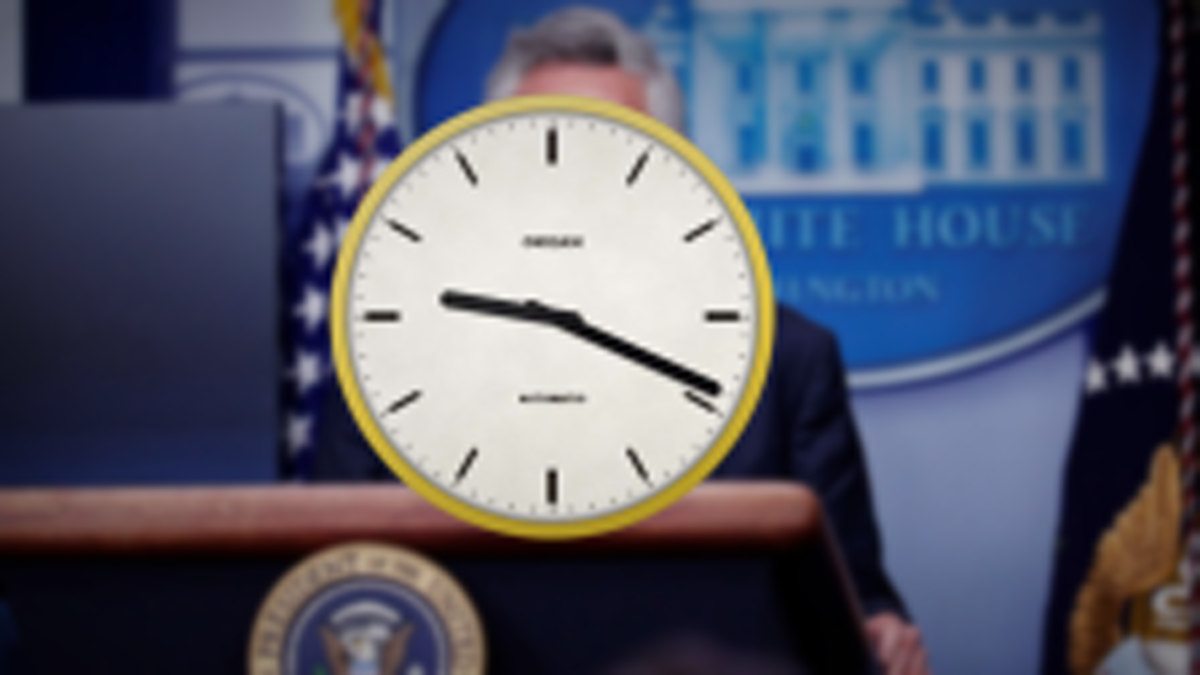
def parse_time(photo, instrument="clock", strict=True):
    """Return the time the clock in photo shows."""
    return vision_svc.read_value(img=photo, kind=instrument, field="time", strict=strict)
9:19
